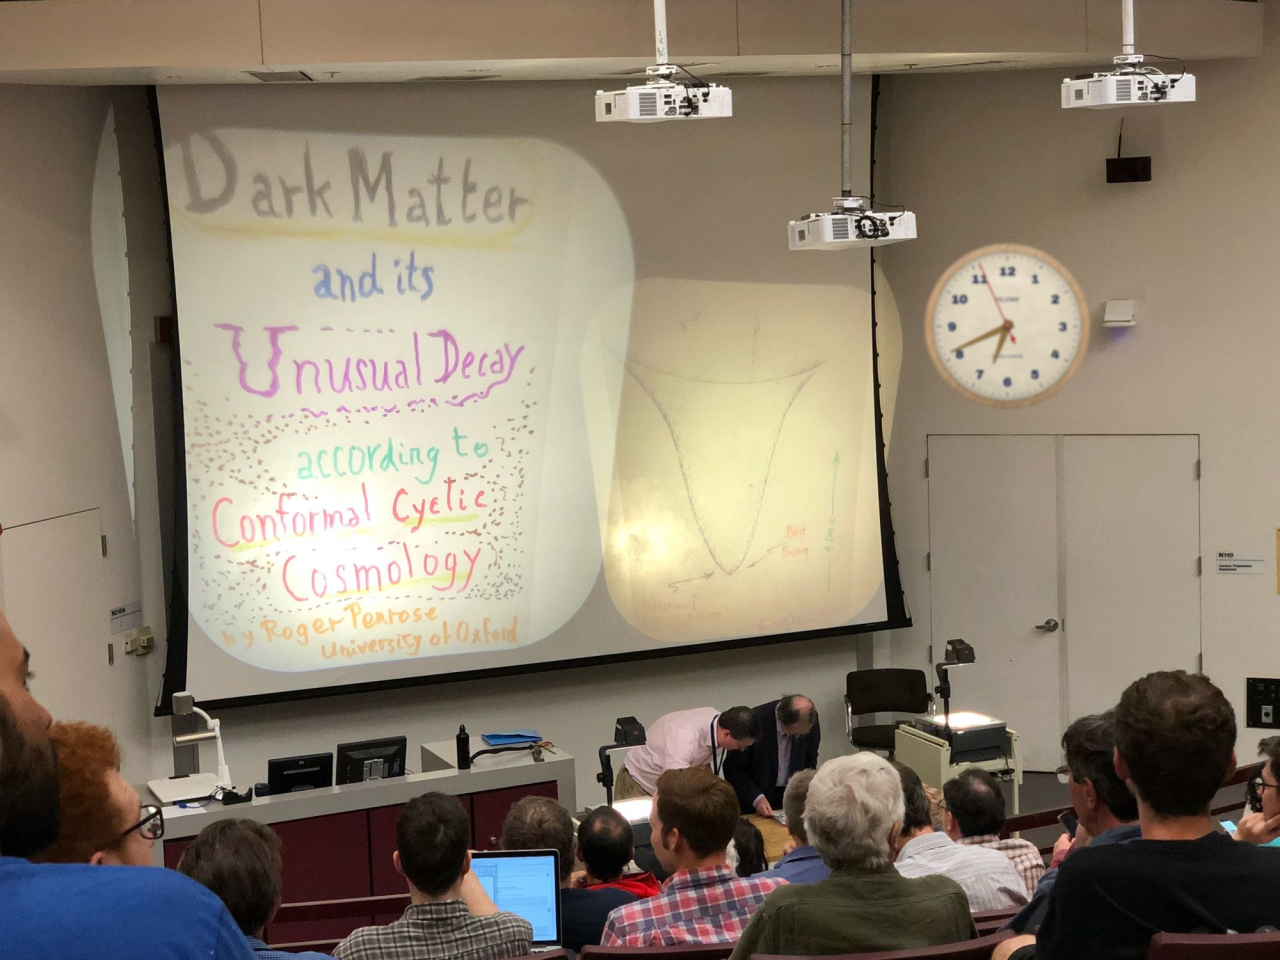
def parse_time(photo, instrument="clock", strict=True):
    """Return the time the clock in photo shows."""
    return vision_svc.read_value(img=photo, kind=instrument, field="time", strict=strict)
6:40:56
